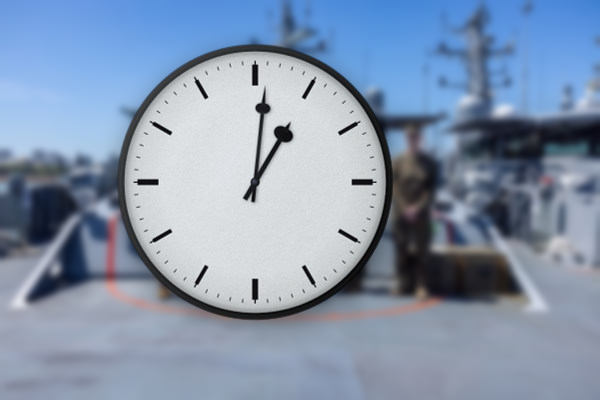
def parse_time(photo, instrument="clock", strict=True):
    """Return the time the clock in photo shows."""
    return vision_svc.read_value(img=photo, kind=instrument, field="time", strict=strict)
1:01
